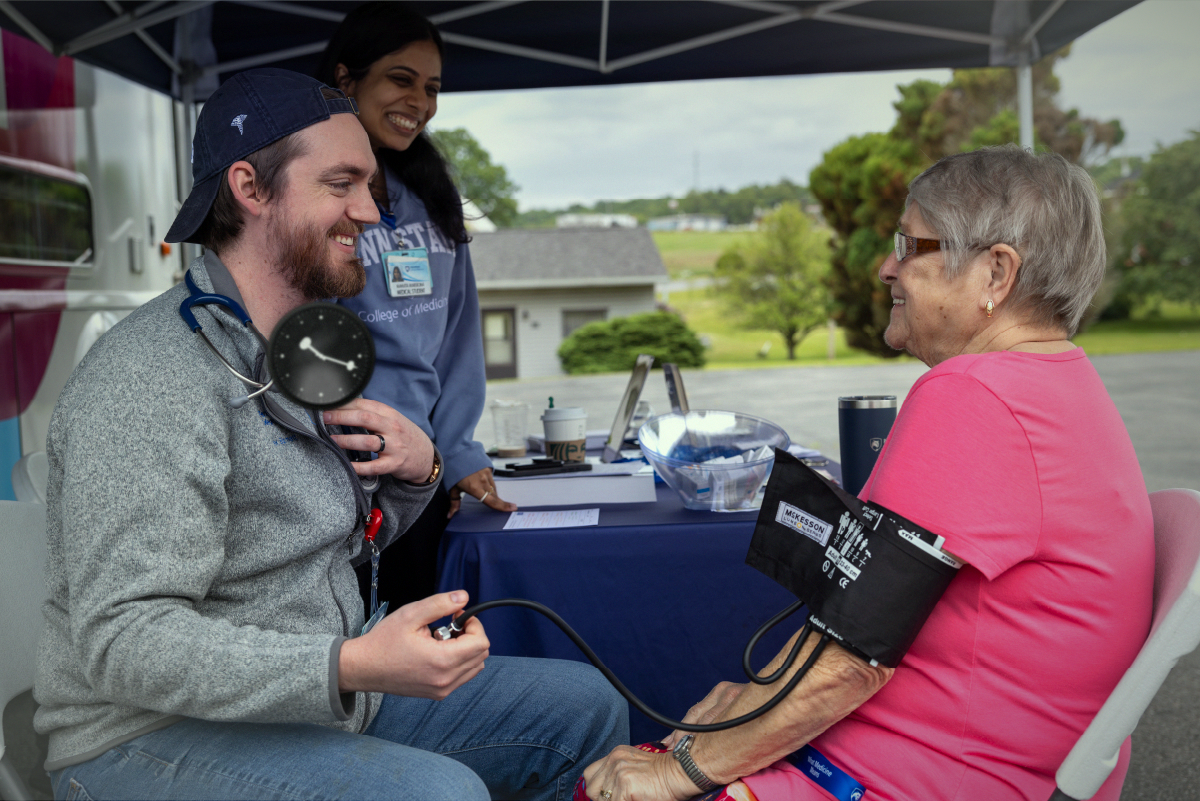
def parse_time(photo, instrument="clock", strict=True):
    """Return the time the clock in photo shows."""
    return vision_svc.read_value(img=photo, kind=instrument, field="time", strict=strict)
10:18
